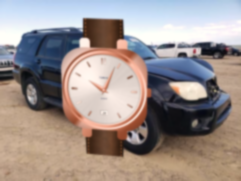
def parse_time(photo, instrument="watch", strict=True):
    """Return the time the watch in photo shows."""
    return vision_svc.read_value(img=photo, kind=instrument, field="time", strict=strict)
10:04
